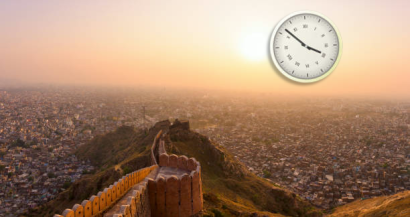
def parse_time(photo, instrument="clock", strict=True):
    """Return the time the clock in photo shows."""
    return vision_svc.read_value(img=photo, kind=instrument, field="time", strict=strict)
3:52
